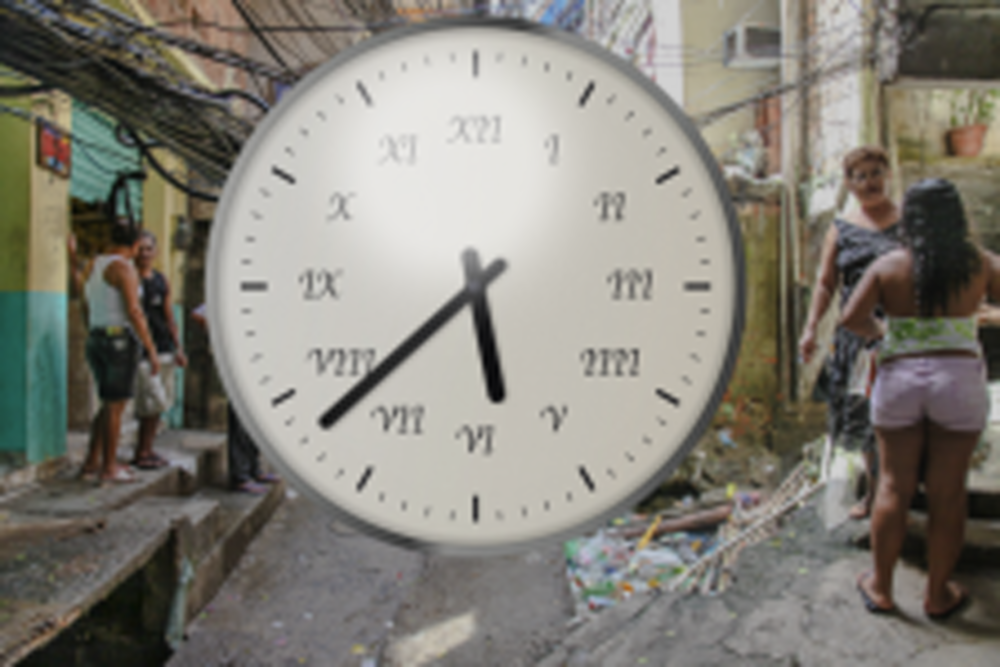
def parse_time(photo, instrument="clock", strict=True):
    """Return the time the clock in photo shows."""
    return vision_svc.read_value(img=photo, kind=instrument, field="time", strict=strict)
5:38
